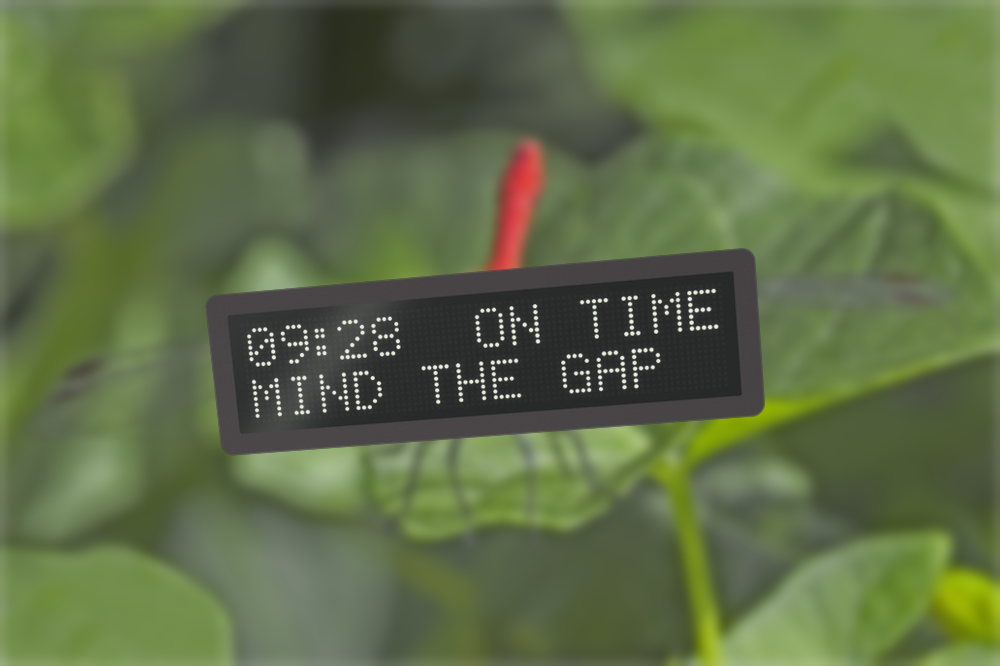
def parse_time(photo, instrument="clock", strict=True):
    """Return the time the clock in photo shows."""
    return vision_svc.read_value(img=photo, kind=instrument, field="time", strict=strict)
9:28
